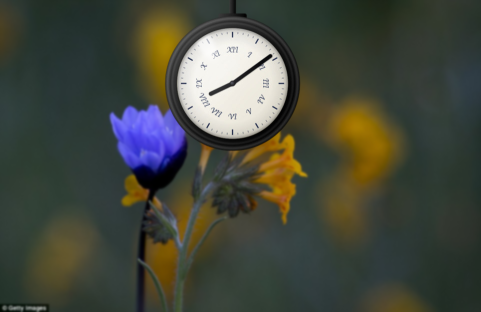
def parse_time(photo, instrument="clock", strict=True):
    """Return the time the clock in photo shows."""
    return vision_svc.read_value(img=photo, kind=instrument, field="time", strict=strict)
8:09
